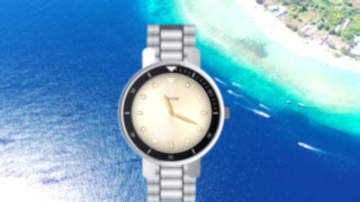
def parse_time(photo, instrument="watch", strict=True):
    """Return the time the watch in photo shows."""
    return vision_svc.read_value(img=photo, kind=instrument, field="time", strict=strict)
11:19
